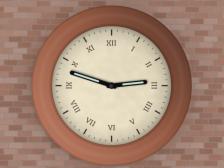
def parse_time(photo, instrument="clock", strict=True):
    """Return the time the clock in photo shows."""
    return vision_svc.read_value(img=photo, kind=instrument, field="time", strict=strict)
2:48
